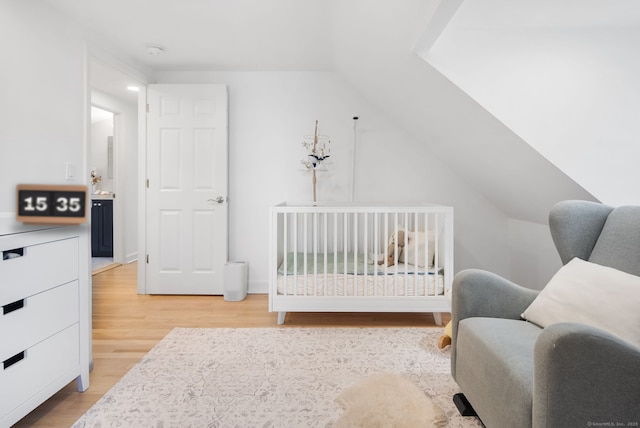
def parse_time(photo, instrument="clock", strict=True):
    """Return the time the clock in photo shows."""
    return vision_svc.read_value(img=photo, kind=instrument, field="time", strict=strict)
15:35
